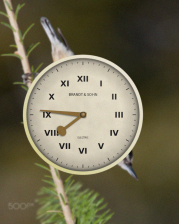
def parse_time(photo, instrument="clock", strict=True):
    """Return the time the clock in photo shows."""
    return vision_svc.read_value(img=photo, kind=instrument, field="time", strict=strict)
7:46
